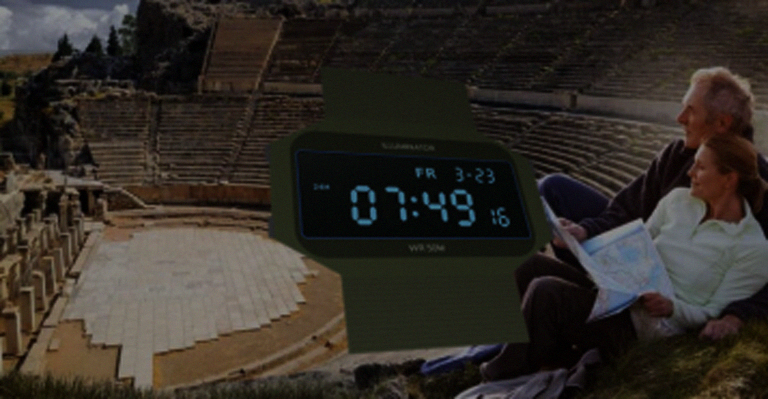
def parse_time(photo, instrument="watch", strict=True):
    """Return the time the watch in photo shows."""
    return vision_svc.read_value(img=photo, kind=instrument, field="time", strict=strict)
7:49:16
